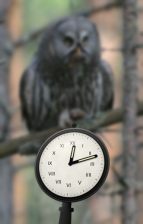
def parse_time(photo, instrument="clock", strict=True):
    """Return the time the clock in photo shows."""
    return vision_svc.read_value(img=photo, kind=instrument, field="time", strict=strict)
12:12
